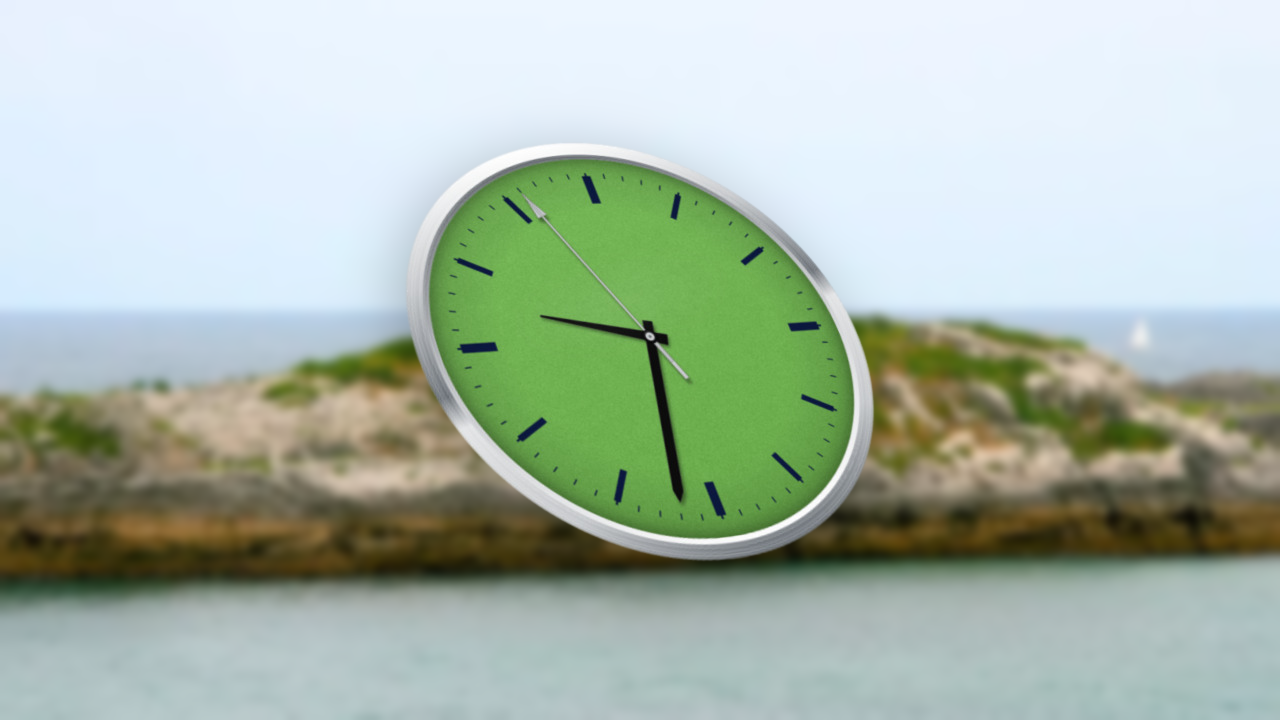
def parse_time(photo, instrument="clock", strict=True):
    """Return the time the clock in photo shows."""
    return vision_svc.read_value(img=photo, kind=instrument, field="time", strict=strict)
9:31:56
